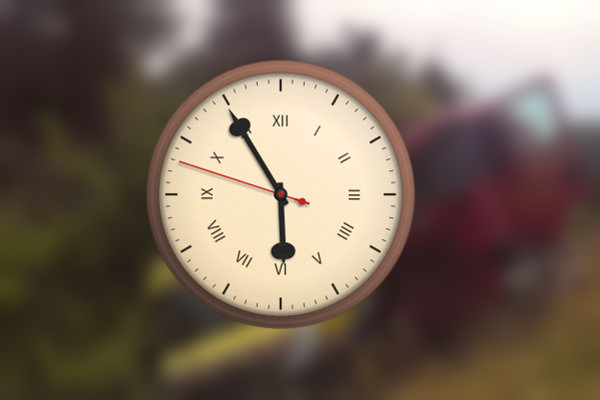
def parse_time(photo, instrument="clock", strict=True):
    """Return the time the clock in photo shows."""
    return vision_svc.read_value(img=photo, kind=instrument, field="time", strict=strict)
5:54:48
